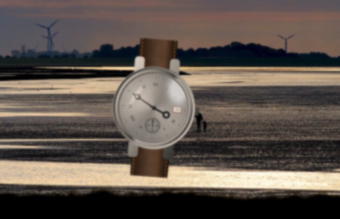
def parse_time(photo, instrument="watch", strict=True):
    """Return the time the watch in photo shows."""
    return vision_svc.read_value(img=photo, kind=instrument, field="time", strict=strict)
3:50
